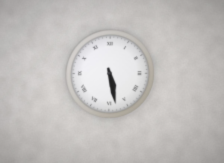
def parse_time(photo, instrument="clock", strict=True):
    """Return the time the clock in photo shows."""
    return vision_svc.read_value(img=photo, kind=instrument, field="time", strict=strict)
5:28
